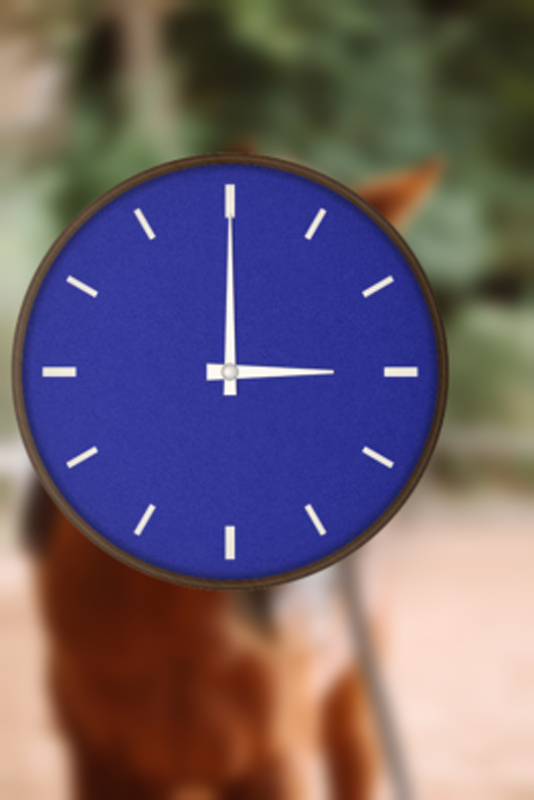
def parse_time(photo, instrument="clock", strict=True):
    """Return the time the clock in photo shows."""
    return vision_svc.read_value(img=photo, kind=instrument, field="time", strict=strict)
3:00
